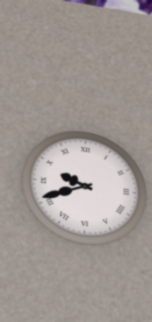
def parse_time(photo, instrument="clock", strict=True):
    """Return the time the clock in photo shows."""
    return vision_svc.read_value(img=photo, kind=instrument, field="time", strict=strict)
9:41
